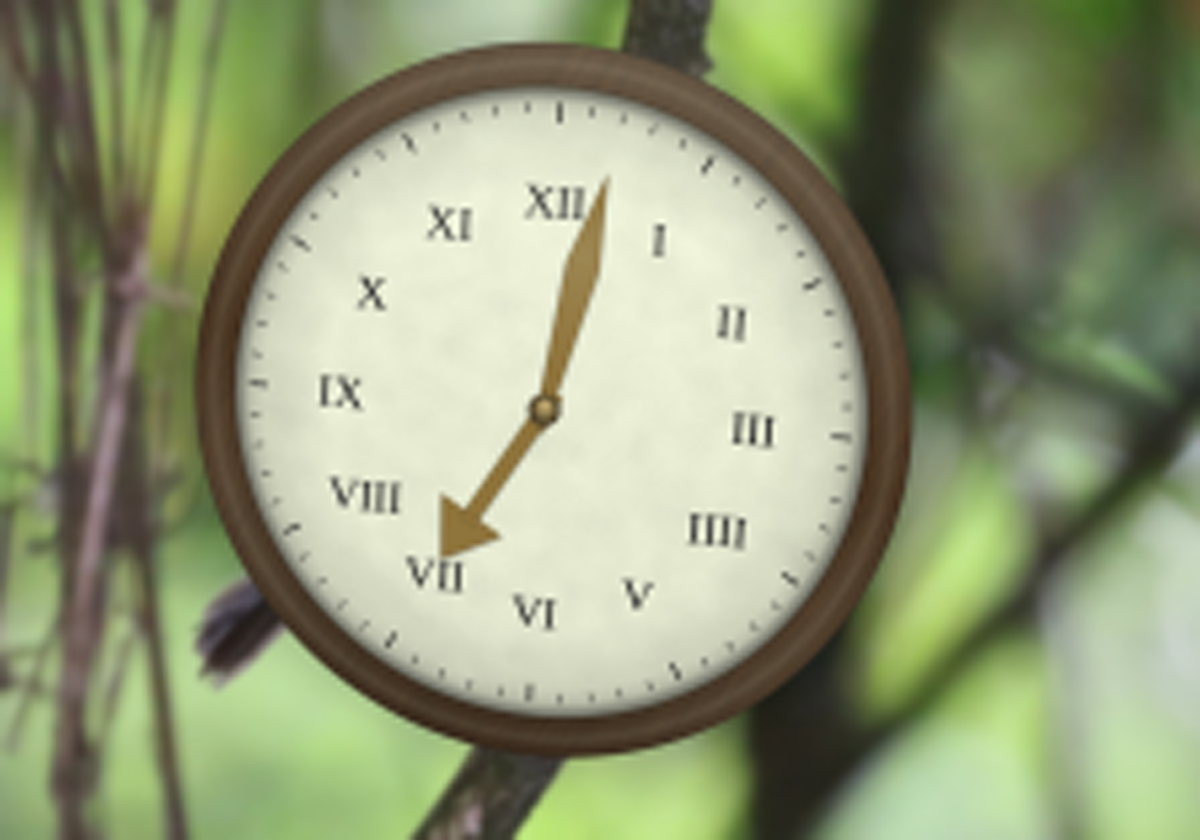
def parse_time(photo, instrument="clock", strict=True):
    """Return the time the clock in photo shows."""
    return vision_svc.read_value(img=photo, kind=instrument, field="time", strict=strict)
7:02
